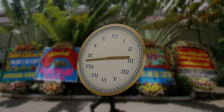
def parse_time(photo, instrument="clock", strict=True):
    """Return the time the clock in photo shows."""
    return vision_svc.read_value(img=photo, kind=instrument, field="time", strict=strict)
2:43
